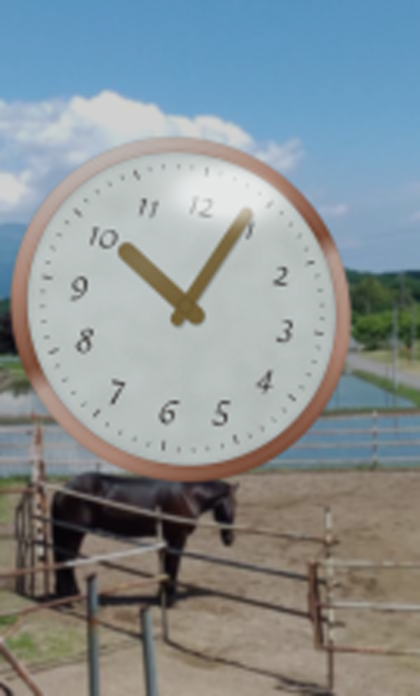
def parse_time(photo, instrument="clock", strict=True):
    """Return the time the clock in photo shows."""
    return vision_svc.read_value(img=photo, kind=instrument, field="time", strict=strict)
10:04
